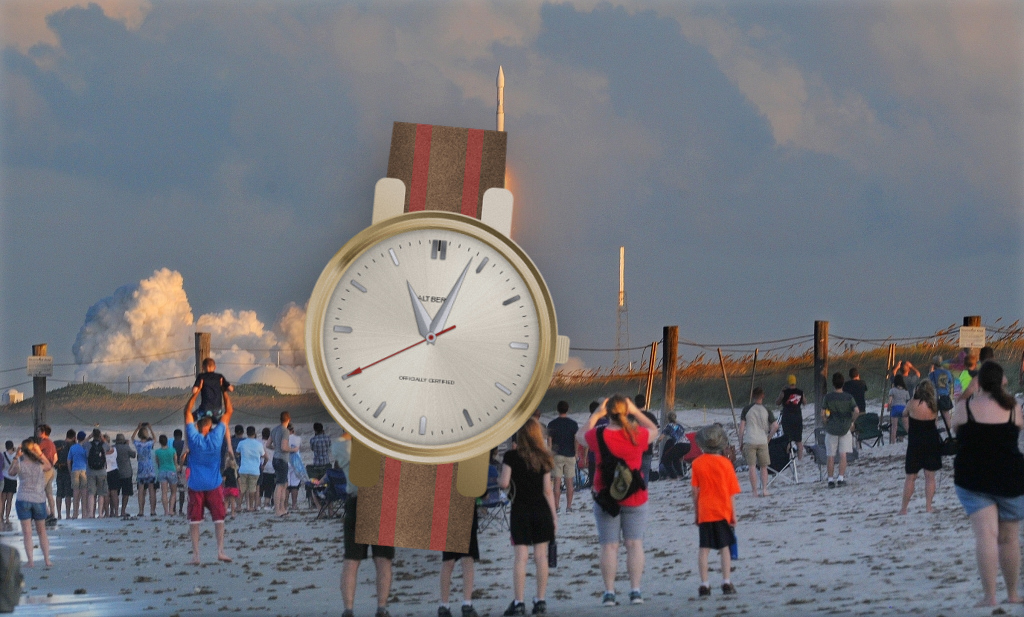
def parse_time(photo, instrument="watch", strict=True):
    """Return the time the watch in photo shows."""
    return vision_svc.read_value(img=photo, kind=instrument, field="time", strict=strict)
11:03:40
